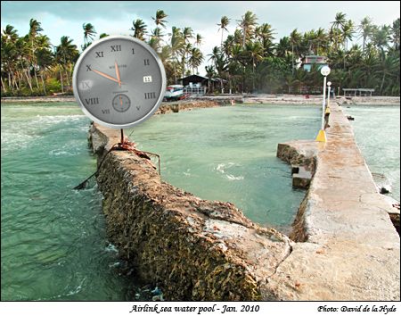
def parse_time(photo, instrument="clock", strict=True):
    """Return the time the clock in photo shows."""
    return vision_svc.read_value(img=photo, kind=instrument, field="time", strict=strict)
11:50
